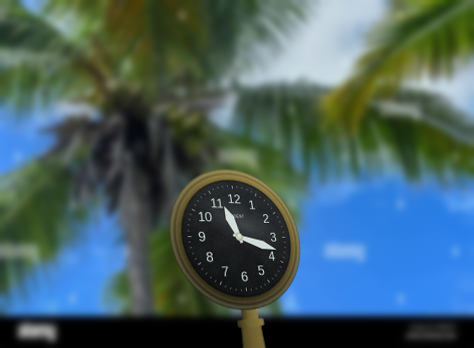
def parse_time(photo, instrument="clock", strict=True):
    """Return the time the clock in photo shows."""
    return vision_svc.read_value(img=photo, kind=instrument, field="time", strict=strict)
11:18
